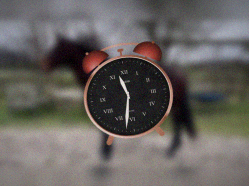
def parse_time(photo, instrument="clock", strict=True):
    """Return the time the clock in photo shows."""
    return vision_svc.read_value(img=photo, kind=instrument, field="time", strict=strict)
11:32
